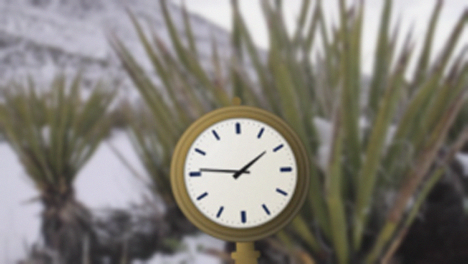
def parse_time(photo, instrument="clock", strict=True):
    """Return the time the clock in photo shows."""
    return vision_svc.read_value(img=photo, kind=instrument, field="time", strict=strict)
1:46
